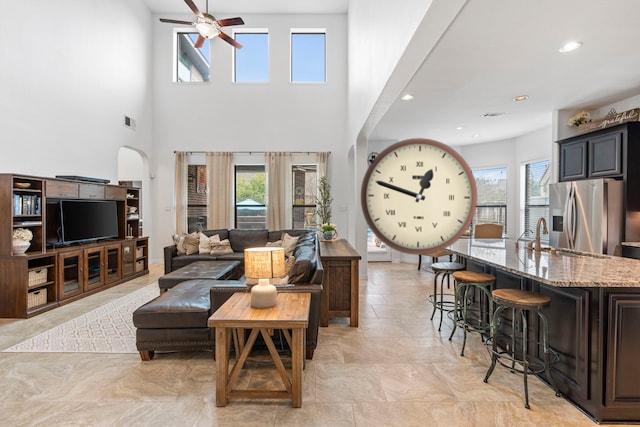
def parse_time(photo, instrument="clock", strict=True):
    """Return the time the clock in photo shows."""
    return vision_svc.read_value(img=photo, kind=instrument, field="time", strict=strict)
12:48
